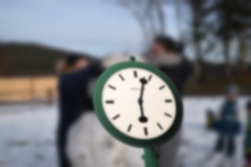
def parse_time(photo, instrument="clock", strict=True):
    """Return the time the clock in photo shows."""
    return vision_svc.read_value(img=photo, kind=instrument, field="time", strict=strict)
6:03
